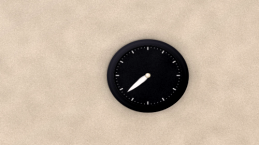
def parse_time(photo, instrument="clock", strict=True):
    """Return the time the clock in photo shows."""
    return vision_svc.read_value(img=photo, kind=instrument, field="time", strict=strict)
7:38
